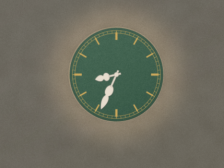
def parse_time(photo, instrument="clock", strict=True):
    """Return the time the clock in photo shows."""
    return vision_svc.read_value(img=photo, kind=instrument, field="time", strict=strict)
8:34
